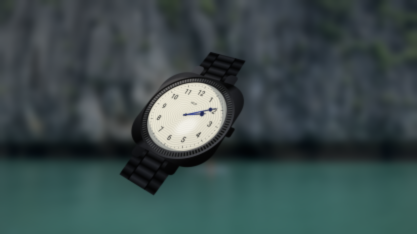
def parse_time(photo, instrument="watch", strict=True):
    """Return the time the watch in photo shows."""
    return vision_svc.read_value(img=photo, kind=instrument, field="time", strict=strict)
2:09
